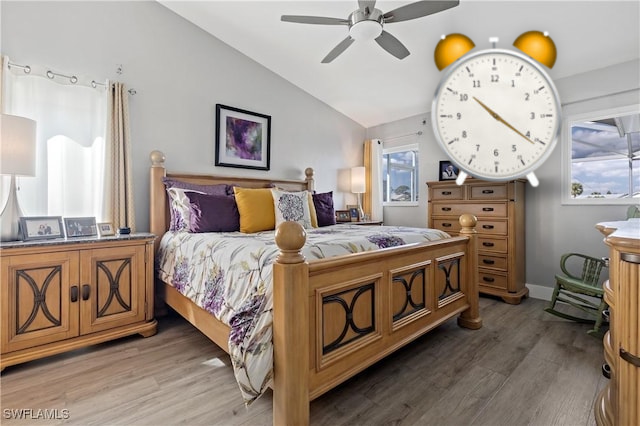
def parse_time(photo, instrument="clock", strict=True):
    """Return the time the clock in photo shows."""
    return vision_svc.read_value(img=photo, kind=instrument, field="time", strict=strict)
10:21
